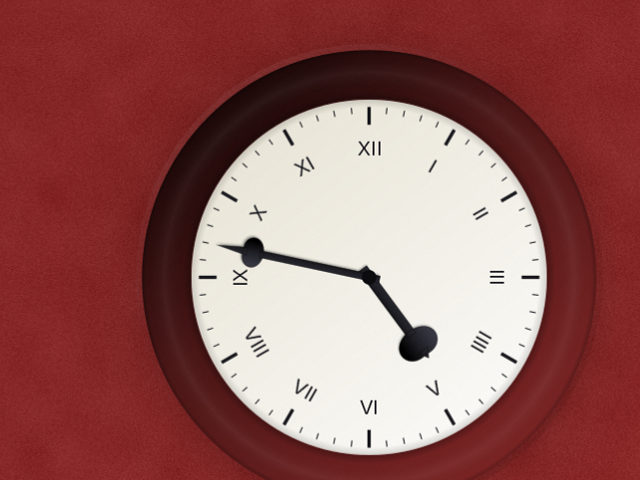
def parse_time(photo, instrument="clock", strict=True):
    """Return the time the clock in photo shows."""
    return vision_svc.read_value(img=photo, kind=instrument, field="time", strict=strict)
4:47
